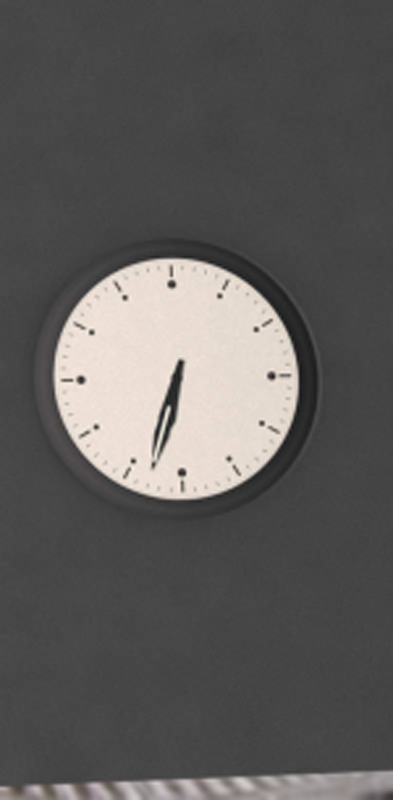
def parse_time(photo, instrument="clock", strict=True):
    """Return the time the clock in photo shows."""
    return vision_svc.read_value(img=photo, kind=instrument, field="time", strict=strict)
6:33
